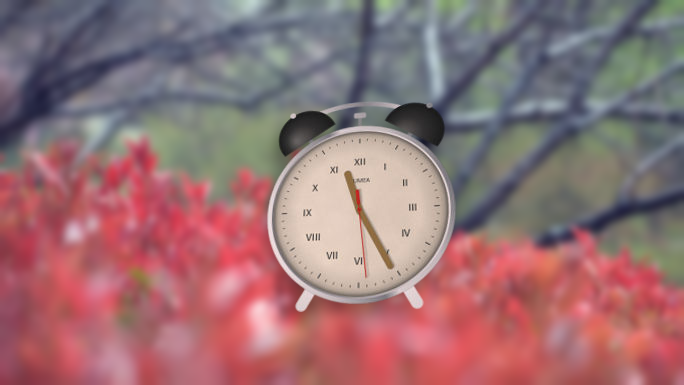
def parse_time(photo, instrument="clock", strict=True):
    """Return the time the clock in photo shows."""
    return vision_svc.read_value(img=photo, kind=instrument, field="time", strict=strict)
11:25:29
